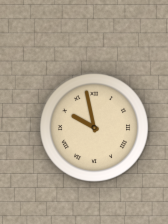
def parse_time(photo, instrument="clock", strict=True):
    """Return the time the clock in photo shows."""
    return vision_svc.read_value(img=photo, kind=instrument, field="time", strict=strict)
9:58
